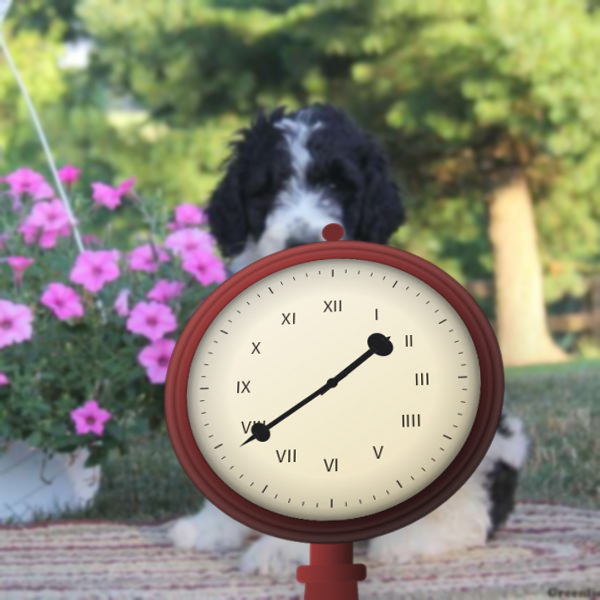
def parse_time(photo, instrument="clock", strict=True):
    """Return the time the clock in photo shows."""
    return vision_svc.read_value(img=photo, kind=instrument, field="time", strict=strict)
1:39
